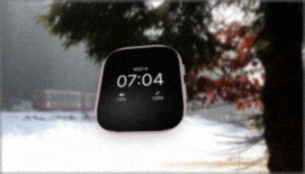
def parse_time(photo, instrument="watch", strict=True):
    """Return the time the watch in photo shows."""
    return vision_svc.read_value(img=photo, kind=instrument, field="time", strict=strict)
7:04
